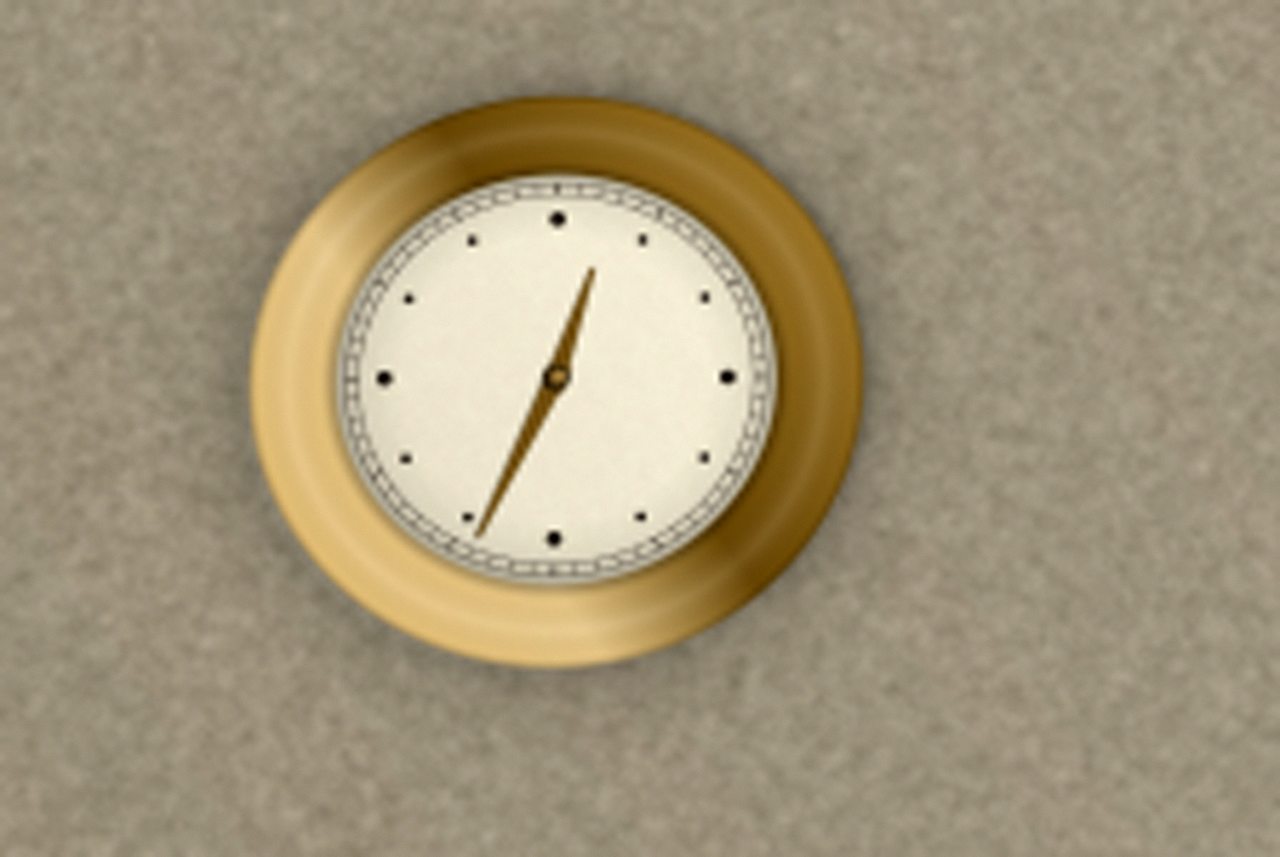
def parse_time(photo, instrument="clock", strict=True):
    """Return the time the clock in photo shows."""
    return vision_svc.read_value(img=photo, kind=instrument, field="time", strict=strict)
12:34
